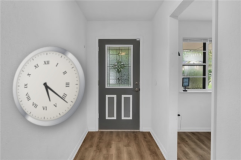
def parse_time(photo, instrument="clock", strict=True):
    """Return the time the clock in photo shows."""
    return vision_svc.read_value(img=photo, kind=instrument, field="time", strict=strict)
5:21
